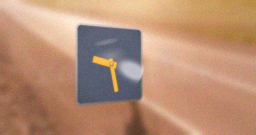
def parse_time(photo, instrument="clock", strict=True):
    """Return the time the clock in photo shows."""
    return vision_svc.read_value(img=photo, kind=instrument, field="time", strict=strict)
9:28
